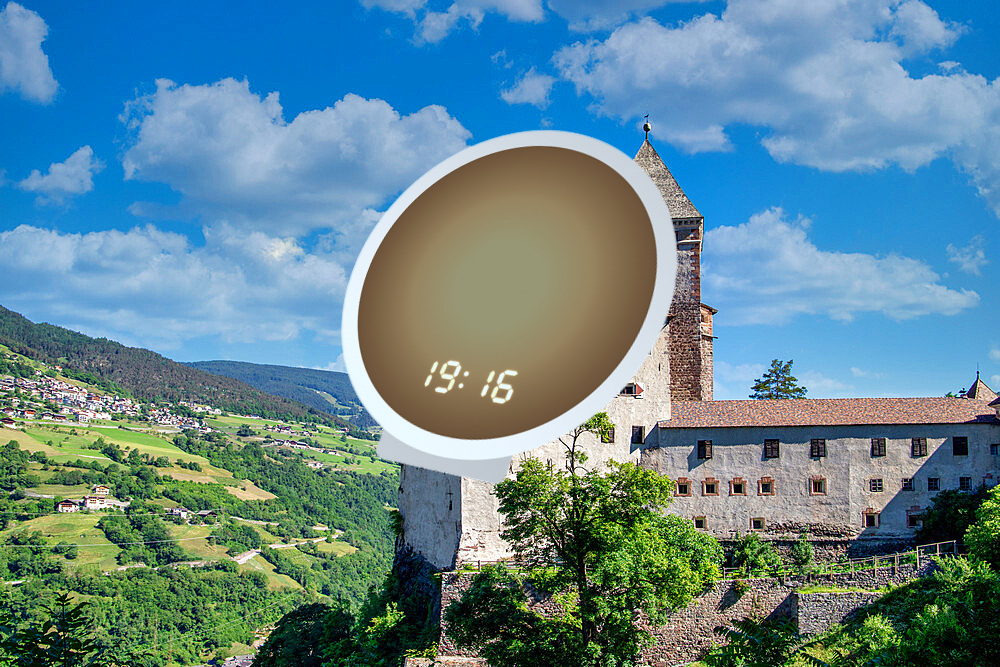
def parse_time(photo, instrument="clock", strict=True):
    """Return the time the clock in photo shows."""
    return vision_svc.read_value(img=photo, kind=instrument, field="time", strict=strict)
19:16
